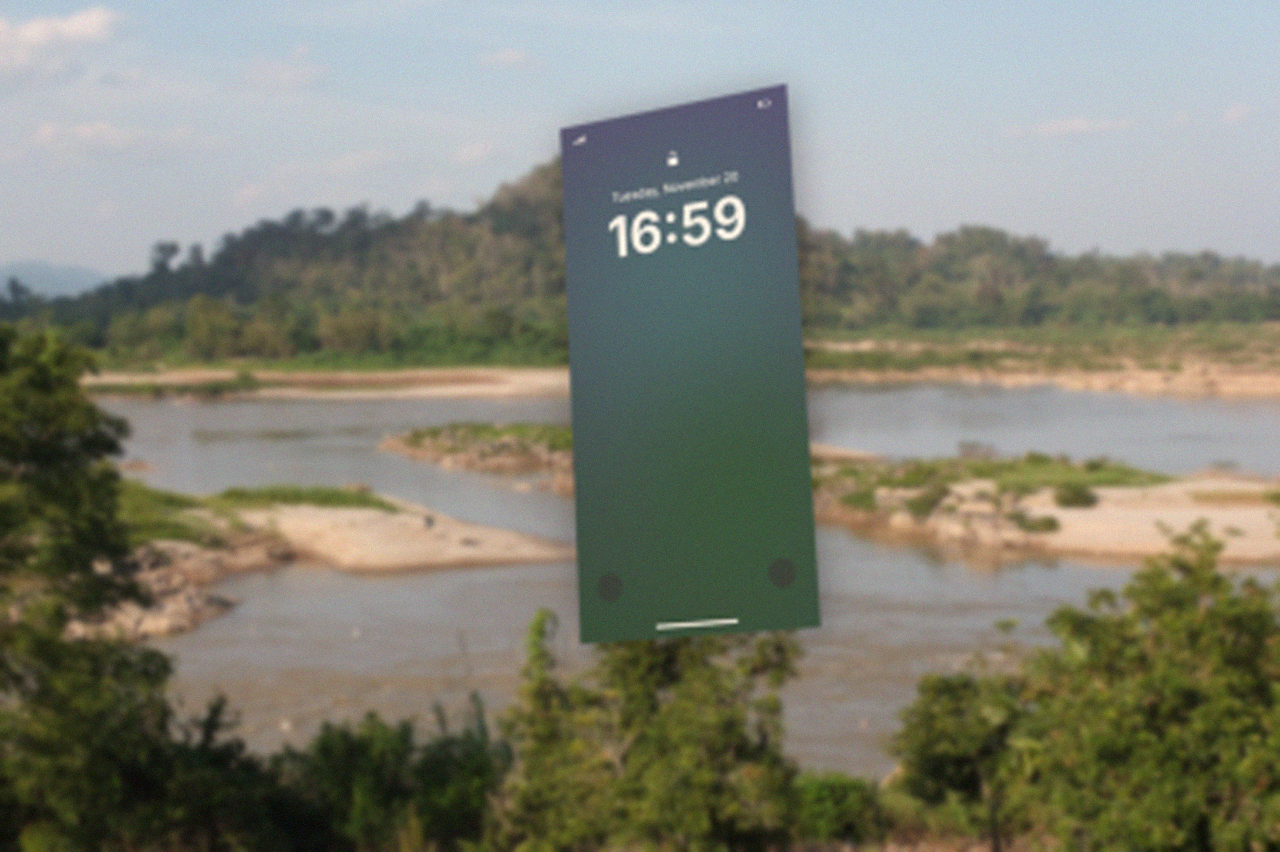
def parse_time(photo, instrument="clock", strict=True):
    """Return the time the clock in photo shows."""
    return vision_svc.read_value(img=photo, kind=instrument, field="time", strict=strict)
16:59
